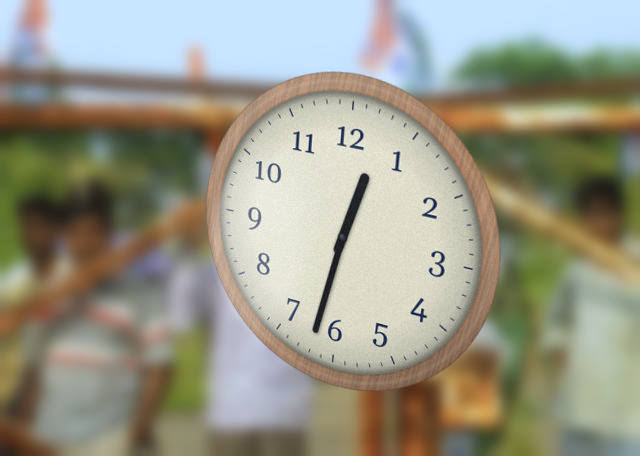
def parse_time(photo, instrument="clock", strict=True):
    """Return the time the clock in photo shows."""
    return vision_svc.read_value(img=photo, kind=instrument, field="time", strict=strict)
12:32
